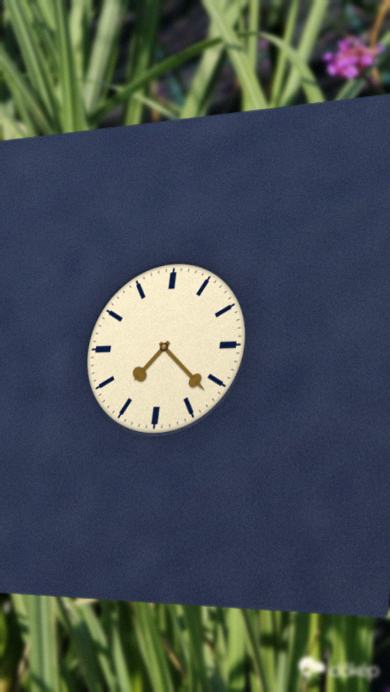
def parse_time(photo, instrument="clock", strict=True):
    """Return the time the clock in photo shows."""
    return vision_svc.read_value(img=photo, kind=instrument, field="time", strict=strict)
7:22
